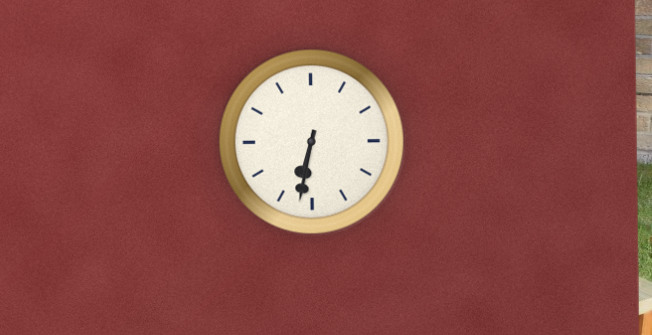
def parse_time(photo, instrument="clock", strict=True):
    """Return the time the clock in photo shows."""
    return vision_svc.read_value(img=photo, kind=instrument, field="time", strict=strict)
6:32
